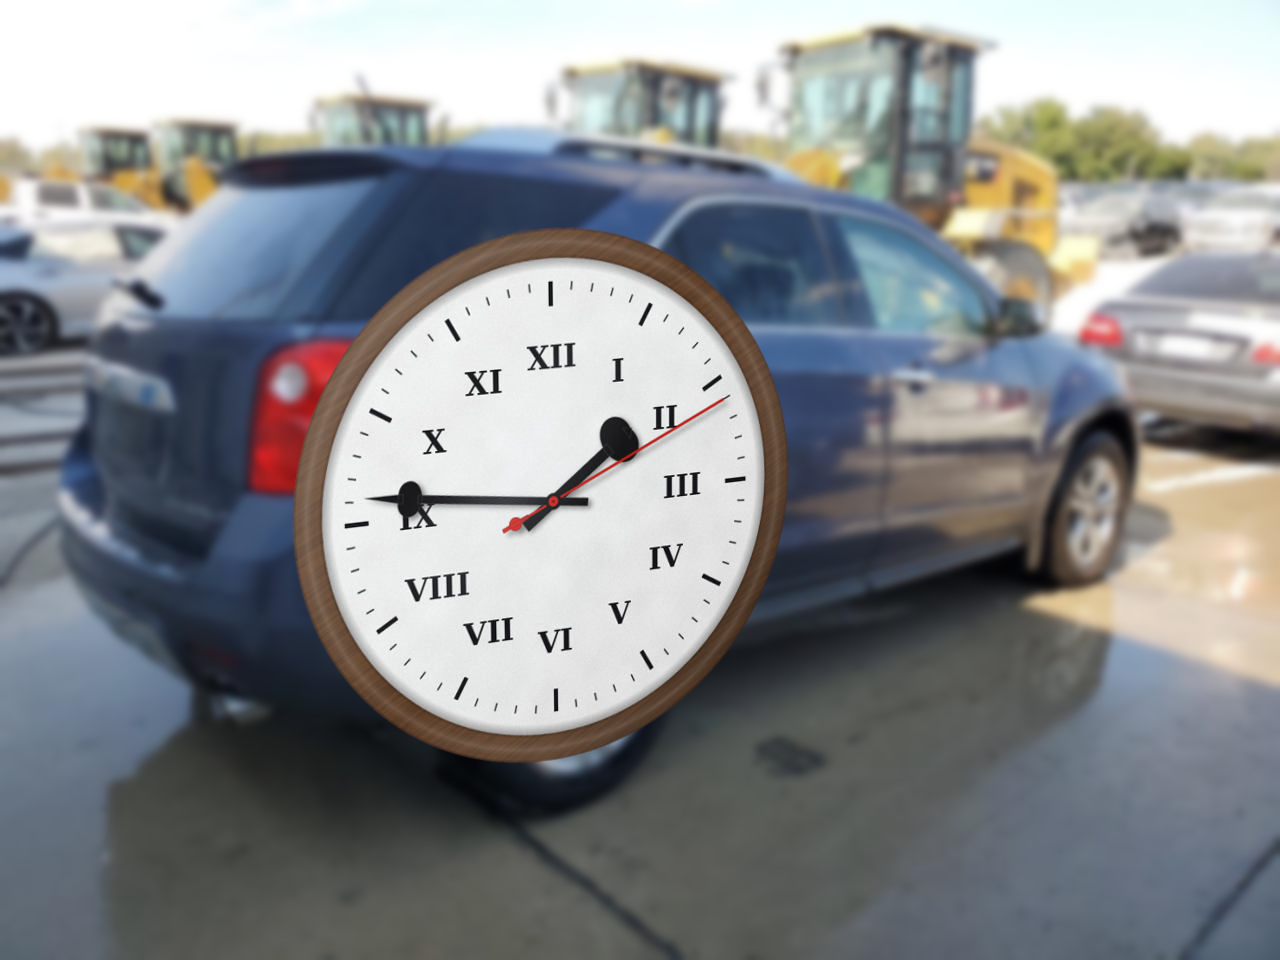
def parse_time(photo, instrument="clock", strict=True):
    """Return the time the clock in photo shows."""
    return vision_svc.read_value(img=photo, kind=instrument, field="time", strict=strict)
1:46:11
